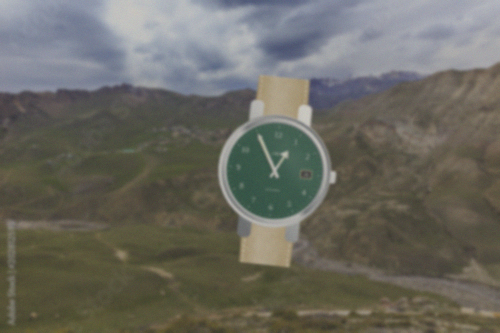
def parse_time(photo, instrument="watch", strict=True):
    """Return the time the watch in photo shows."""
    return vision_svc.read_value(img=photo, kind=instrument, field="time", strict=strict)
12:55
